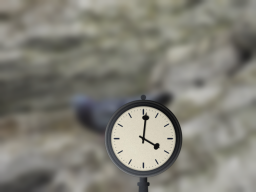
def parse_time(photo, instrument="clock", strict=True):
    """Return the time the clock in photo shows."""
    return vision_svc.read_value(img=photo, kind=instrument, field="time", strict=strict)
4:01
